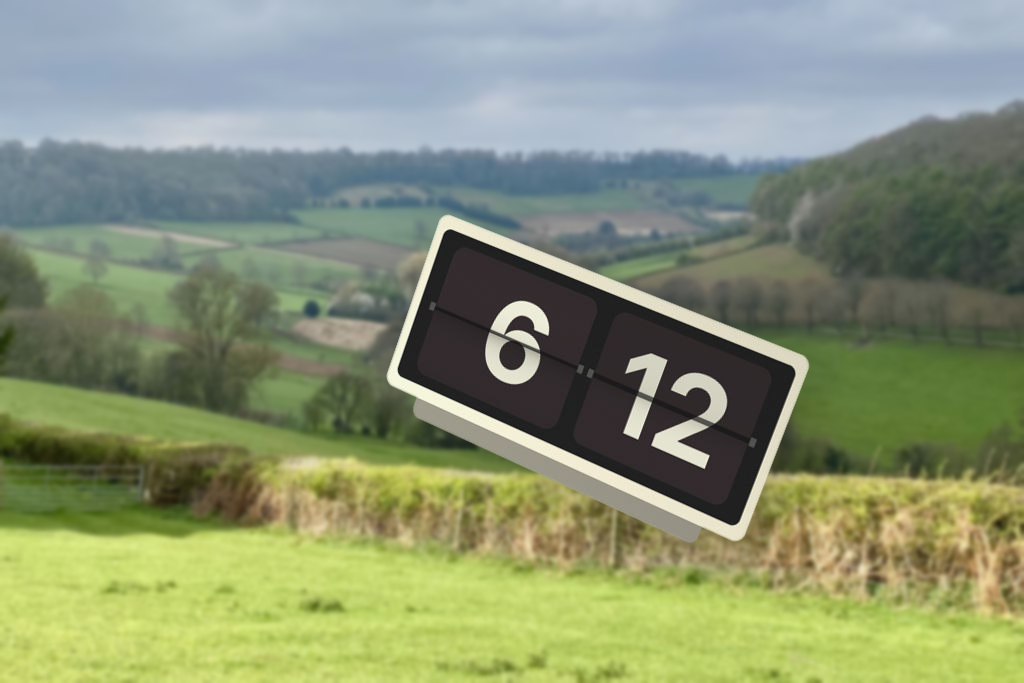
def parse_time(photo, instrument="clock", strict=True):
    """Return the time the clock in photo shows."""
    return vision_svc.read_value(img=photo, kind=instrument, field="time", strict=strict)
6:12
